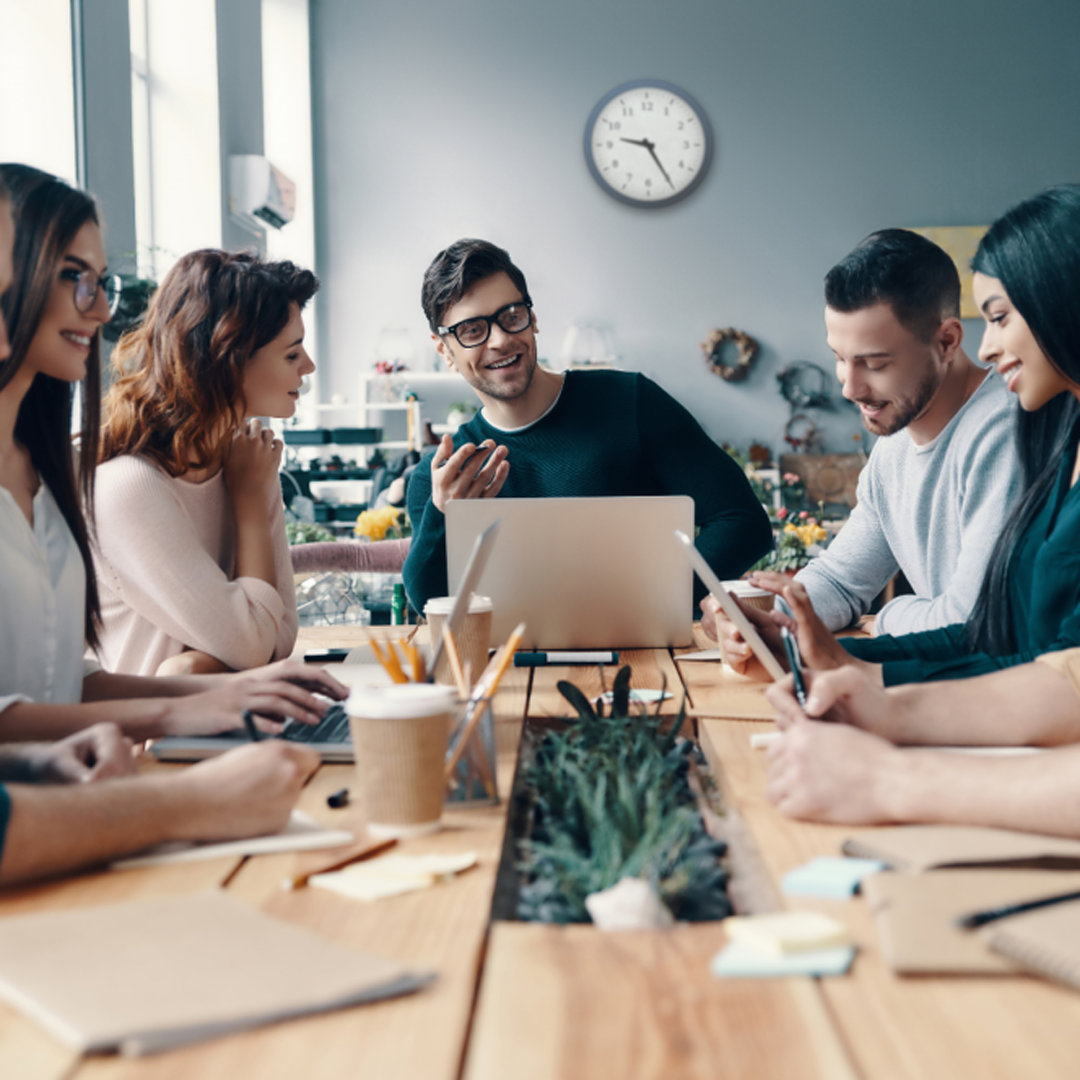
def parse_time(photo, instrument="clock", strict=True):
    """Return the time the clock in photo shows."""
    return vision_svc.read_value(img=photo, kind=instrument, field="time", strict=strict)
9:25
